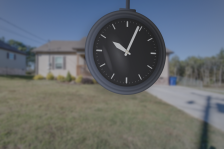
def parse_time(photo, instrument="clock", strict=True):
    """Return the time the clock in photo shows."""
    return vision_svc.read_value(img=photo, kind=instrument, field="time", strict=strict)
10:04
